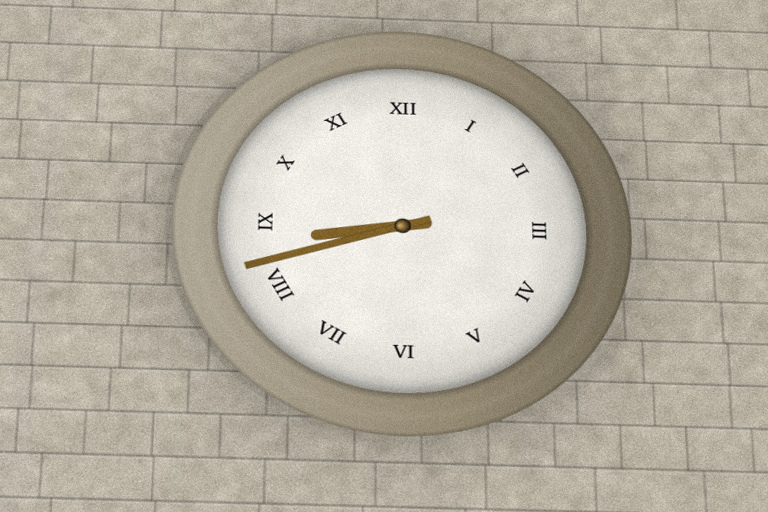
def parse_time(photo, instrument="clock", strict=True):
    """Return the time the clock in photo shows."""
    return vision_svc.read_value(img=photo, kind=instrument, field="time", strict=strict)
8:42
